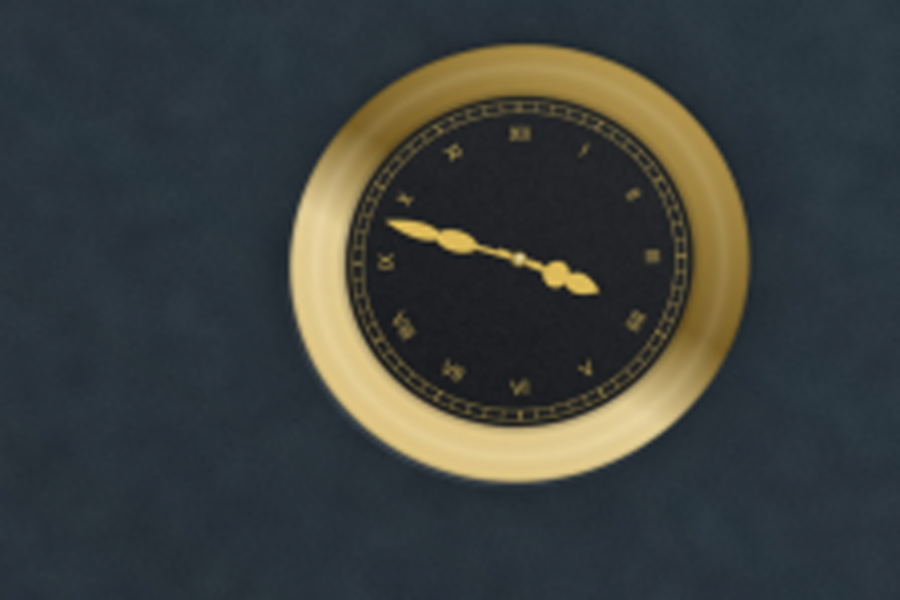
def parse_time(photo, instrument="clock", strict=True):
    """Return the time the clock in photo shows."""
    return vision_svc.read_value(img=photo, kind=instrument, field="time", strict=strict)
3:48
